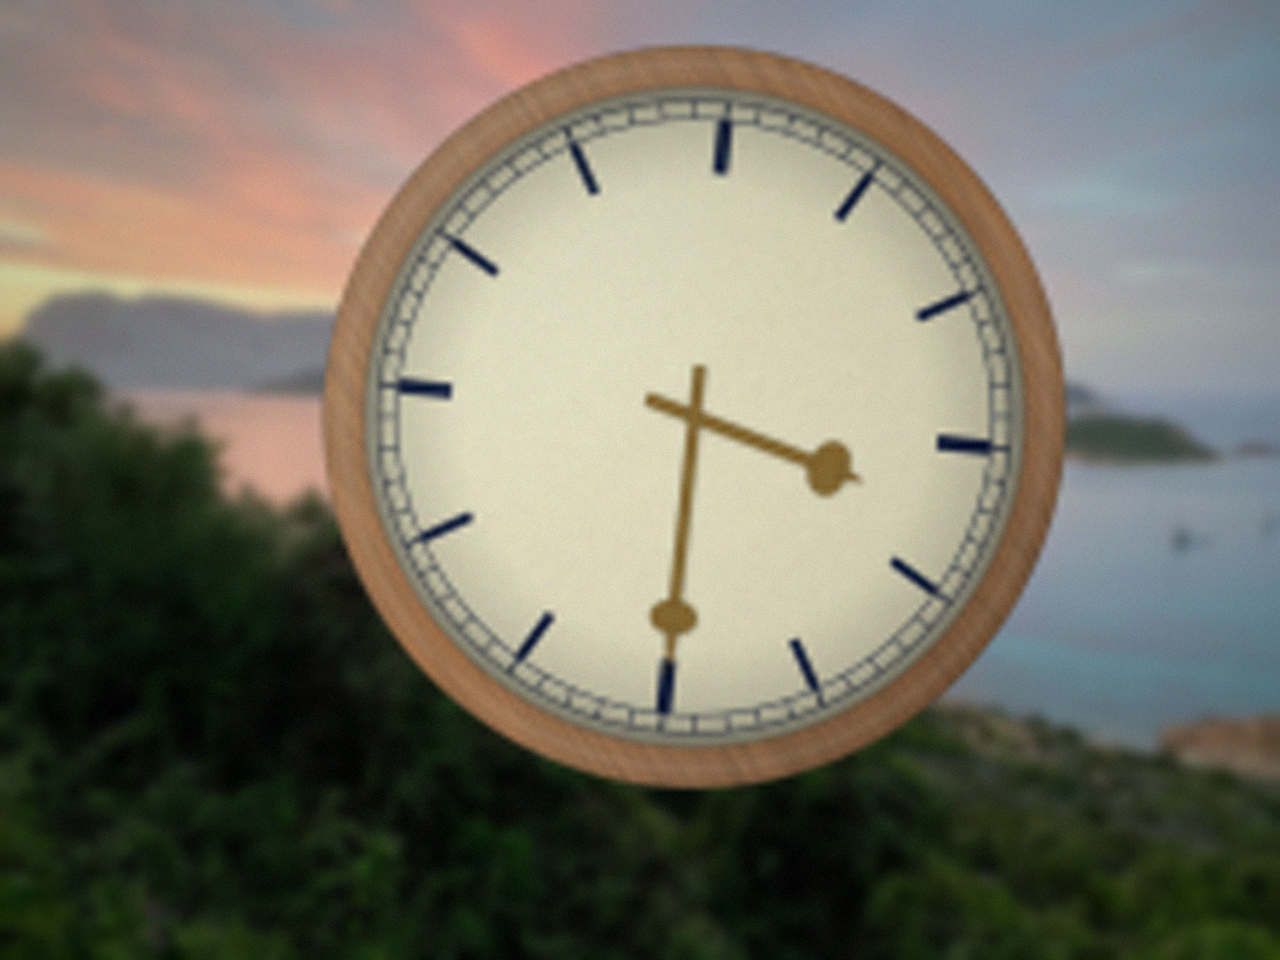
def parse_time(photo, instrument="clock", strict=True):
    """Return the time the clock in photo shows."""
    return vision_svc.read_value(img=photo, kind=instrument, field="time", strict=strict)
3:30
